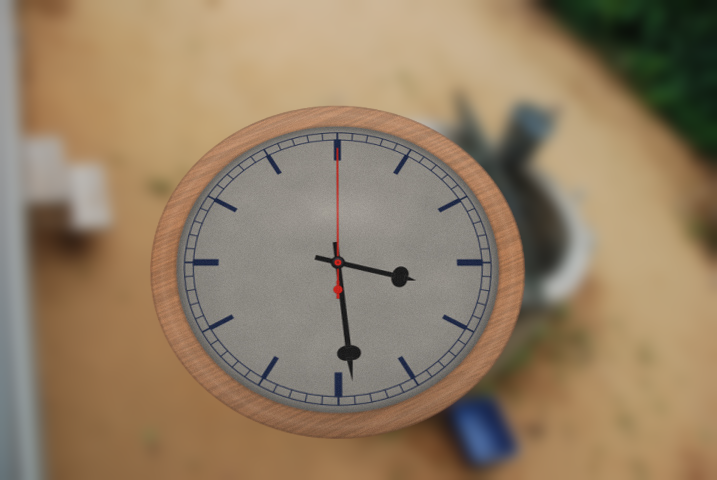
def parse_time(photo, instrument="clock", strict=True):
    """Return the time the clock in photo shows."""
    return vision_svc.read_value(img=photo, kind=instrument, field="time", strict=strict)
3:29:00
